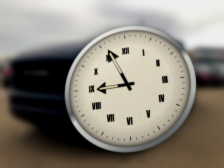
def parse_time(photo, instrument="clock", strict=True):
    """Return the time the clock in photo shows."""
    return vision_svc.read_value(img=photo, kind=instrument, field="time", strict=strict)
8:56
